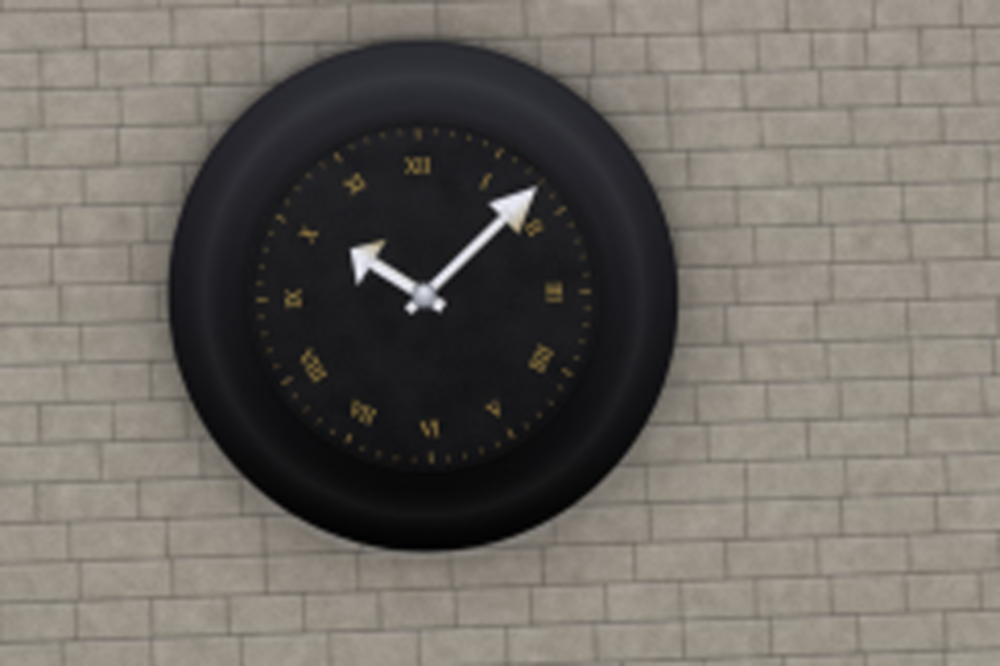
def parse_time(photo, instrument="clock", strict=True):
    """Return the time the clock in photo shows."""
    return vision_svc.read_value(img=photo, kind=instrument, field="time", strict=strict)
10:08
